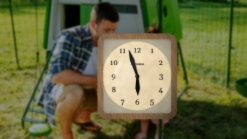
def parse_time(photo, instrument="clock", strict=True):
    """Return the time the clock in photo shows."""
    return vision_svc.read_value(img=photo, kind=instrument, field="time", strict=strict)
5:57
